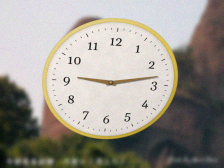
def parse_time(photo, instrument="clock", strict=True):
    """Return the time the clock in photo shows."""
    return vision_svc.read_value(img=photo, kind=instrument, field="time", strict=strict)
9:13
